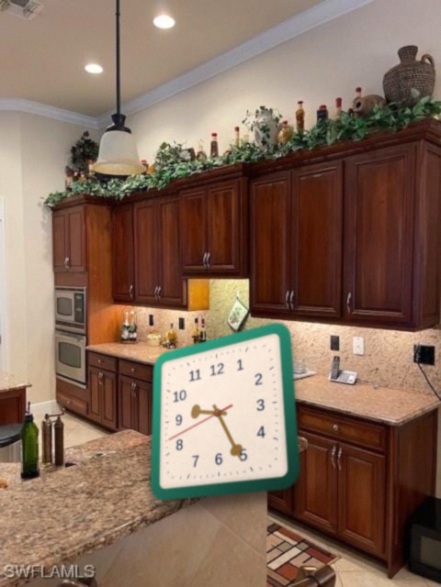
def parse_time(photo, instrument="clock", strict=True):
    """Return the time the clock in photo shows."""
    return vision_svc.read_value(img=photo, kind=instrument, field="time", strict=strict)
9:25:42
